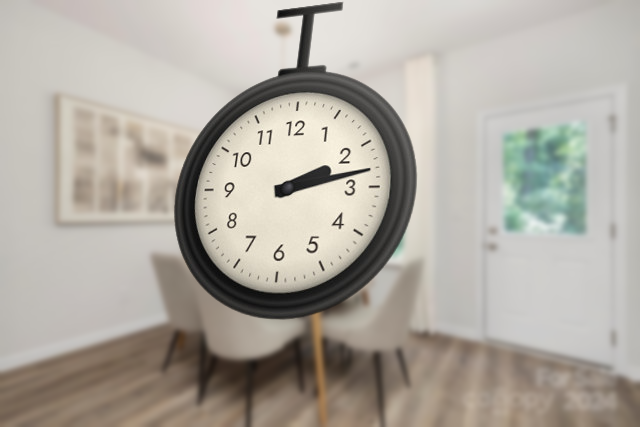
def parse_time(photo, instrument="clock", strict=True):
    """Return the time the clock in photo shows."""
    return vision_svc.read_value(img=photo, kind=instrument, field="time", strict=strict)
2:13
